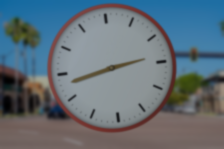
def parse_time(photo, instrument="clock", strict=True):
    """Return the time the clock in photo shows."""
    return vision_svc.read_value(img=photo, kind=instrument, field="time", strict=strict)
2:43
